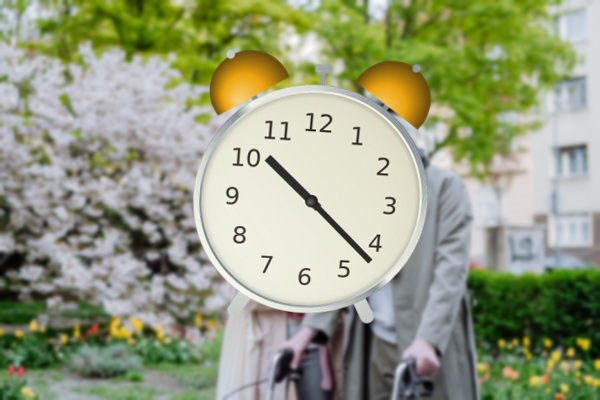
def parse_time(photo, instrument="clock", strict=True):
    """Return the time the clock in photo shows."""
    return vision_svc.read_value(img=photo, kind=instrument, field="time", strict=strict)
10:22
